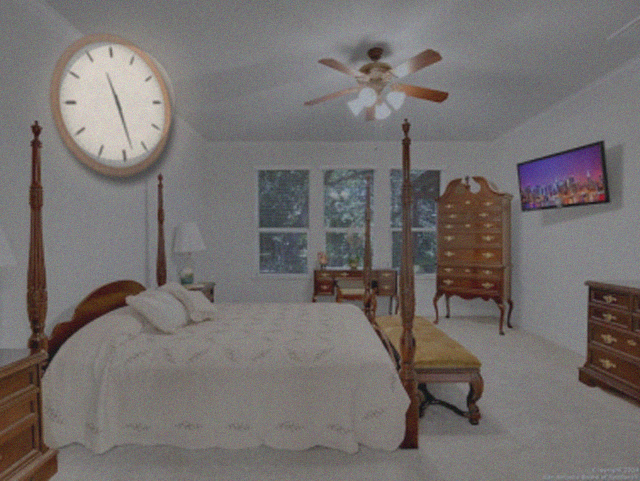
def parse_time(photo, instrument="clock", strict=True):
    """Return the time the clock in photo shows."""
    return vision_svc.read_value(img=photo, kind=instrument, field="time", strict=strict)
11:28
